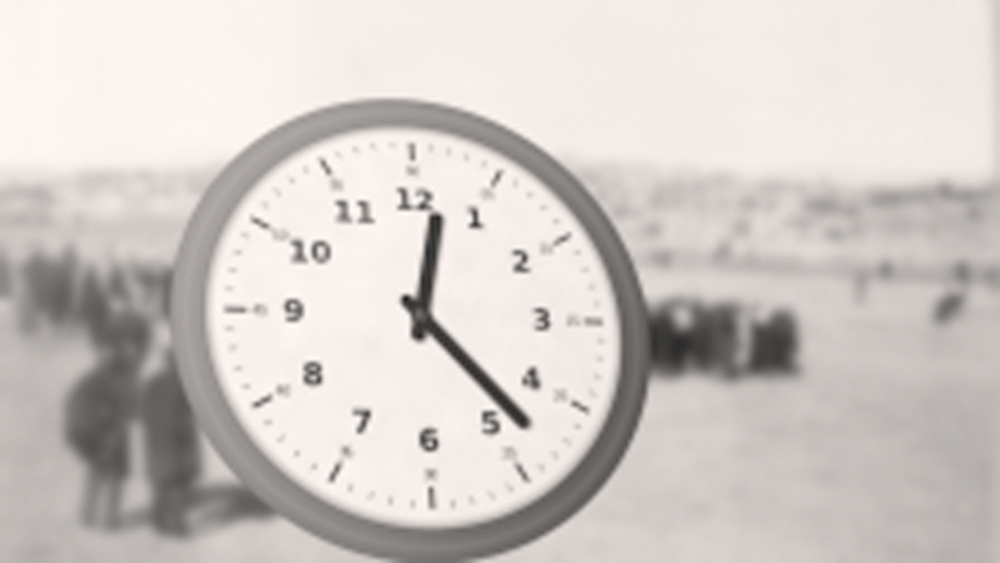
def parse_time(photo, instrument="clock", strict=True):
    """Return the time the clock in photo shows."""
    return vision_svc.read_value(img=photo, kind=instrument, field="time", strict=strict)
12:23
